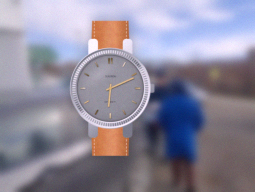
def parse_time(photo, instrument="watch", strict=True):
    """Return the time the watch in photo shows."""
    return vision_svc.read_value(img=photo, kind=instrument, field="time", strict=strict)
6:11
